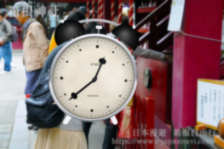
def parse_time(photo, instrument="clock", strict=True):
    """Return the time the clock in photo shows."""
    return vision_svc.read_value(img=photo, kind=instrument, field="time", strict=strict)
12:38
